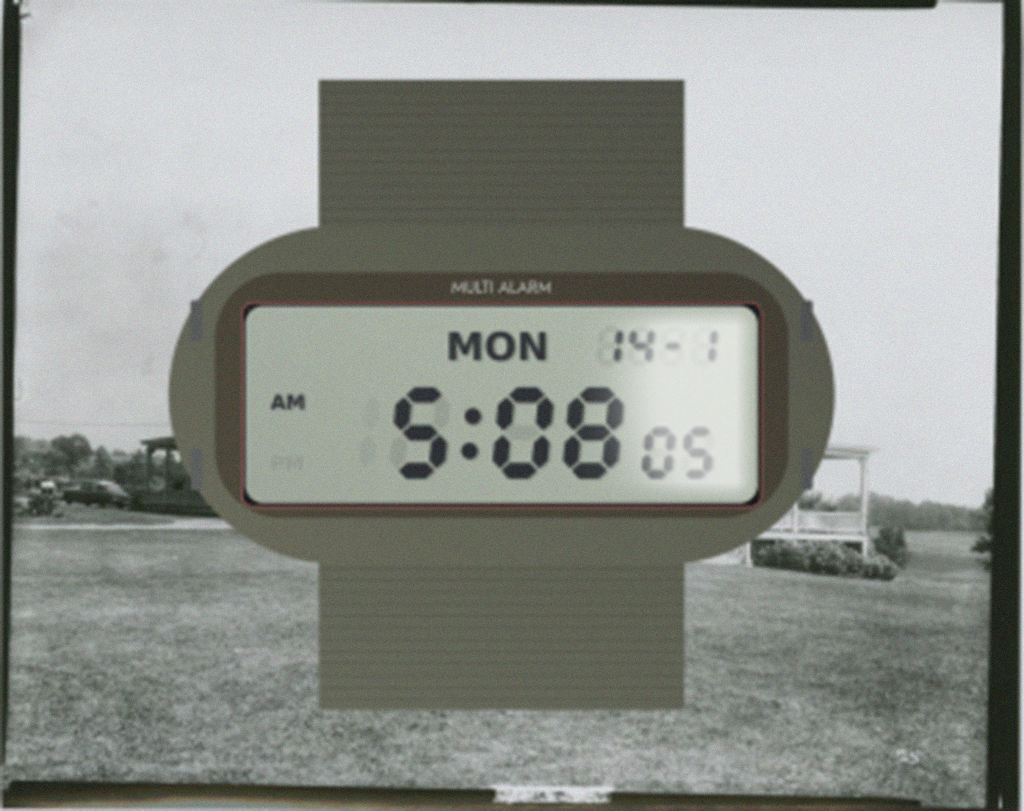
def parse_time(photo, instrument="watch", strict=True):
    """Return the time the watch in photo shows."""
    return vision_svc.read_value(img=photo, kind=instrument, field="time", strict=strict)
5:08:05
